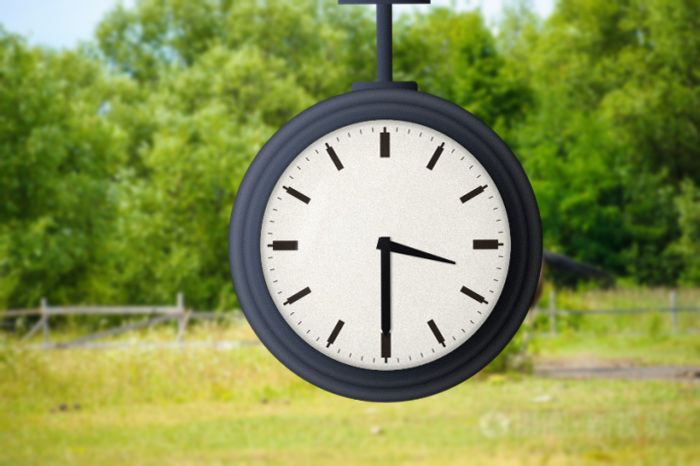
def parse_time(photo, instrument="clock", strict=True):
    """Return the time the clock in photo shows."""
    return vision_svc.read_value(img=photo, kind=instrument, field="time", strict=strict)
3:30
